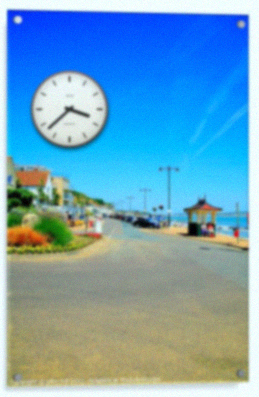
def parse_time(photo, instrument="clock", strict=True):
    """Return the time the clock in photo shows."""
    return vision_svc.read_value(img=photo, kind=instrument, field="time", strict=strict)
3:38
